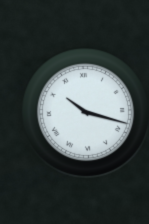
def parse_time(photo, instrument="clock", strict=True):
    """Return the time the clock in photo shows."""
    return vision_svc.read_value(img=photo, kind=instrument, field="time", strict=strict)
10:18
